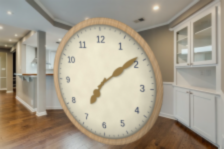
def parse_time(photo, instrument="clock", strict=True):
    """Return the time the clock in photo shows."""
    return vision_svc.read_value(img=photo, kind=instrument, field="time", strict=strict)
7:09
